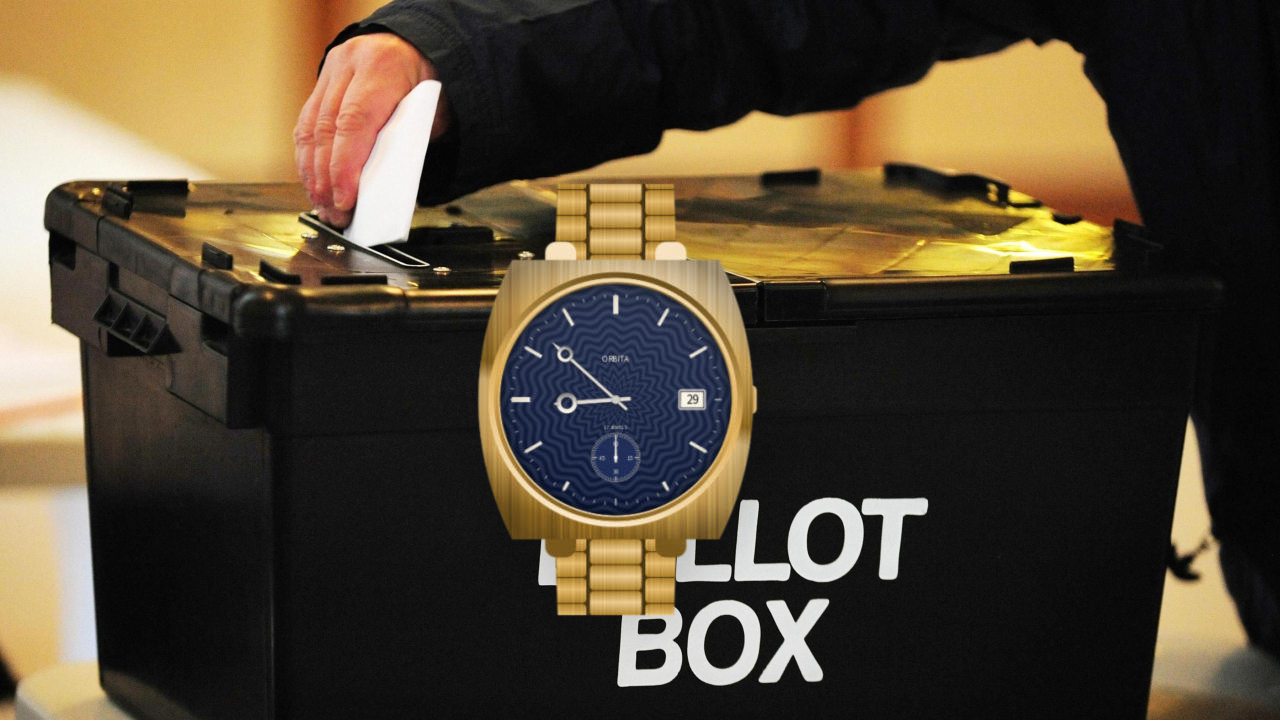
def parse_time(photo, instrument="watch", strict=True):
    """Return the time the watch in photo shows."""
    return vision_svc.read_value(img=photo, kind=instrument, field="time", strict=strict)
8:52
